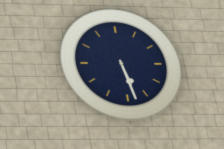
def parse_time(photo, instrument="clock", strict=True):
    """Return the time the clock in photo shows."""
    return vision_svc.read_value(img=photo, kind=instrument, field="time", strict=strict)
5:28
